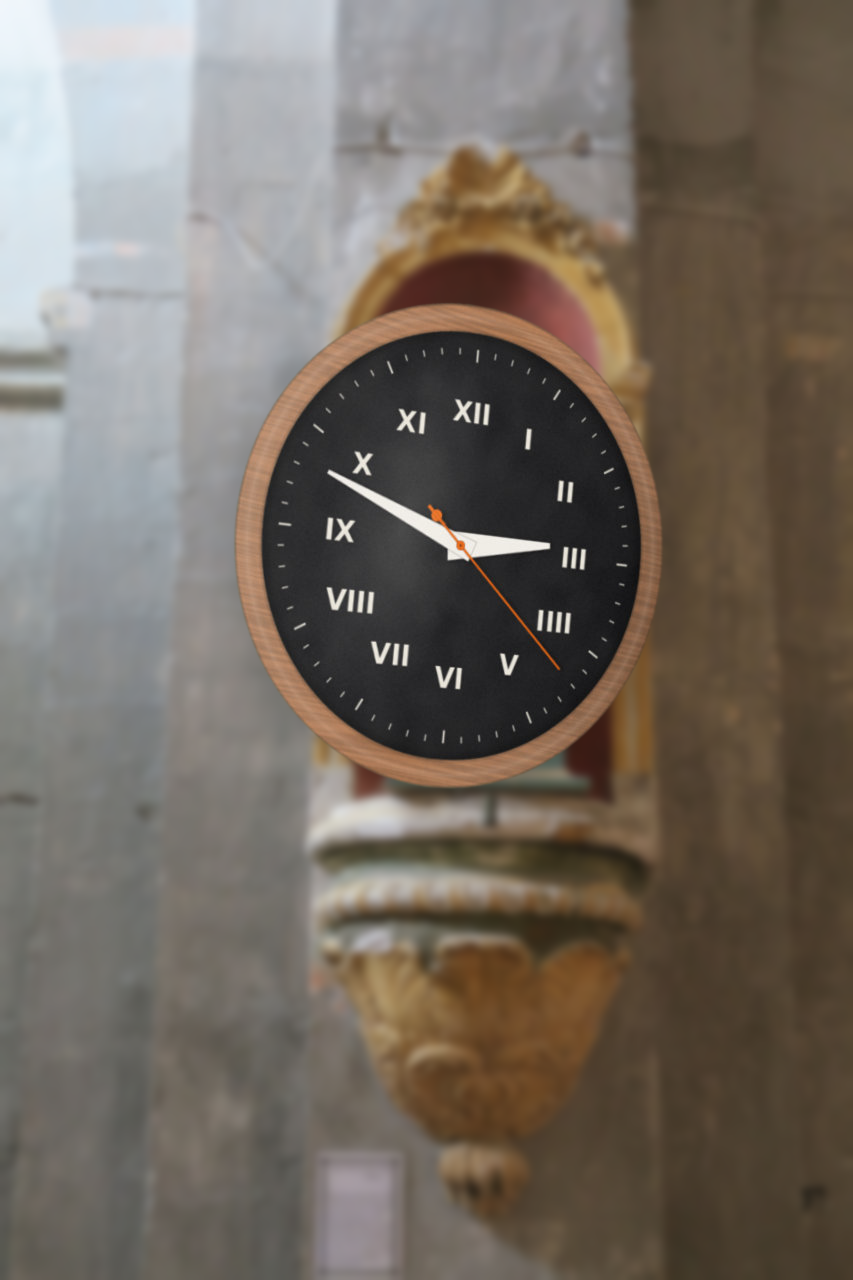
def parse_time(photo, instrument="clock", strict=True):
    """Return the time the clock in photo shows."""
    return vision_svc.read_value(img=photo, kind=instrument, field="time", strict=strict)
2:48:22
